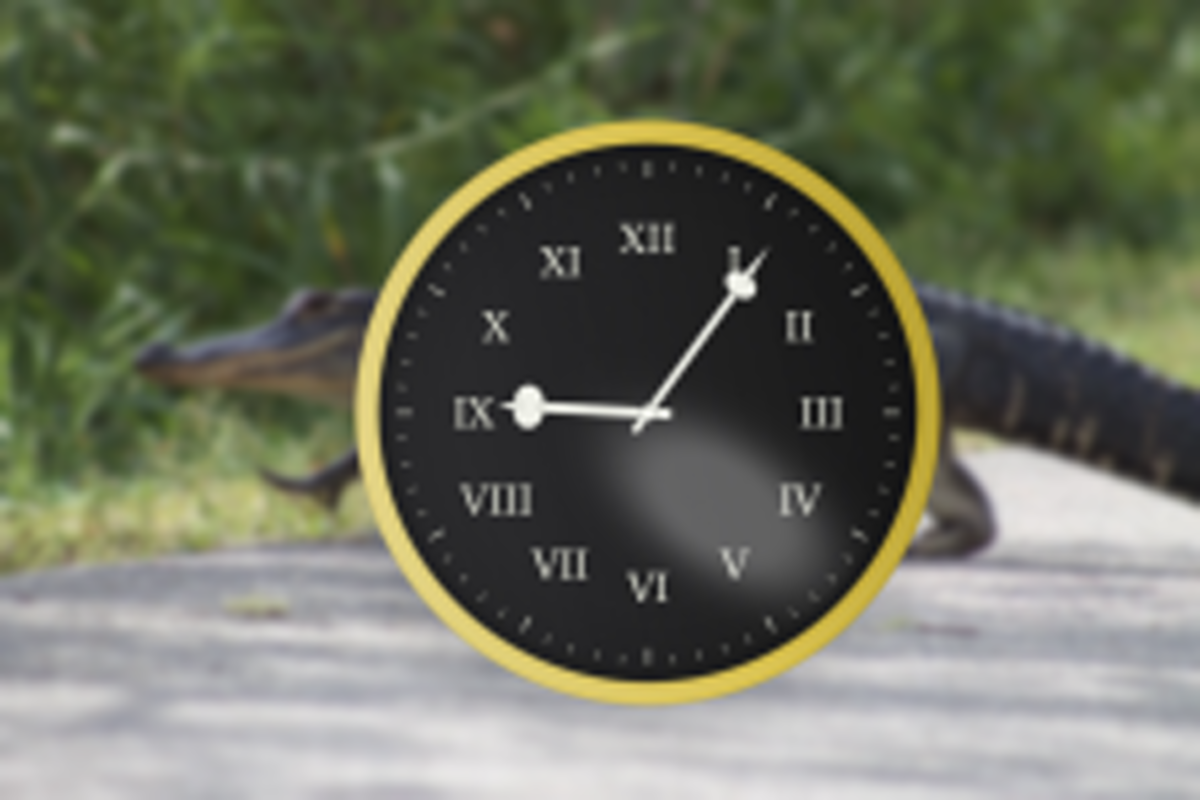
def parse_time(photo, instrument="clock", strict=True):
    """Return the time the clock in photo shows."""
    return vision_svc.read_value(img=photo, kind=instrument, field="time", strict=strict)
9:06
